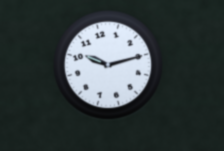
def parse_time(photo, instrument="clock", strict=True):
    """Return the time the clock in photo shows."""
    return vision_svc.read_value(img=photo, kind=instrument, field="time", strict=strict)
10:15
